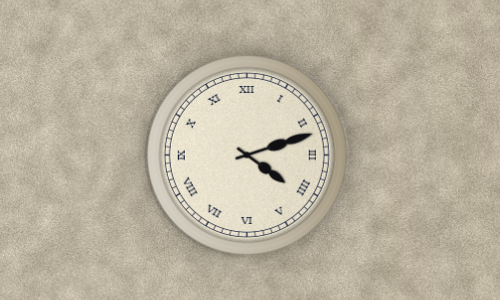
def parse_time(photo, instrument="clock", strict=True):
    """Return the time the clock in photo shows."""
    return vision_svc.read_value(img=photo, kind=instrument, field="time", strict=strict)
4:12
